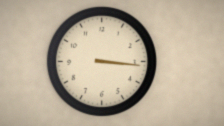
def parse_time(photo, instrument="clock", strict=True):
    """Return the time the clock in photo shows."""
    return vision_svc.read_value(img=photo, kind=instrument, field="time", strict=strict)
3:16
